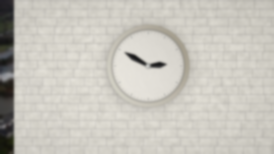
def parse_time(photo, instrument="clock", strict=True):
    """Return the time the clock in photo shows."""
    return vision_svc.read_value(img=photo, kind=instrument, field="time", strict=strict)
2:50
